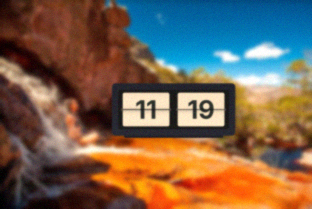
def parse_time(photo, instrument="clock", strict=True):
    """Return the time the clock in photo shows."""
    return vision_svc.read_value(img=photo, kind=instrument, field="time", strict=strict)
11:19
